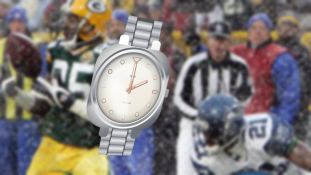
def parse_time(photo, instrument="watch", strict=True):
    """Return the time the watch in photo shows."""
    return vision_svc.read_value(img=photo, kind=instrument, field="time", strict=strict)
2:00
